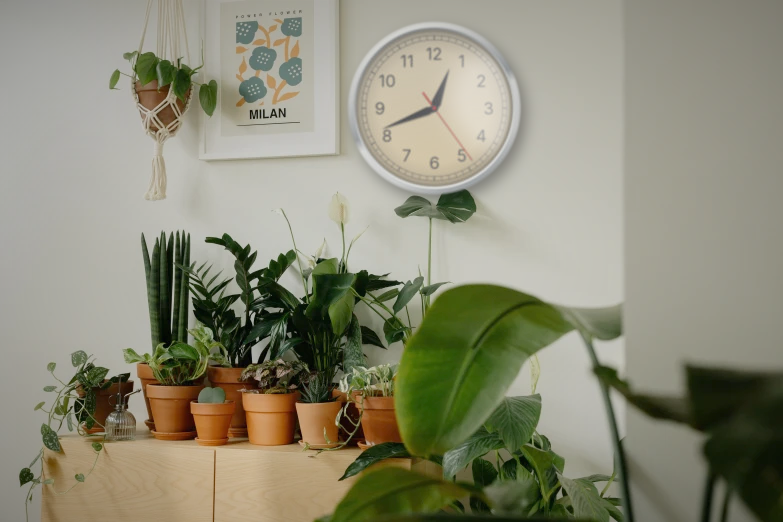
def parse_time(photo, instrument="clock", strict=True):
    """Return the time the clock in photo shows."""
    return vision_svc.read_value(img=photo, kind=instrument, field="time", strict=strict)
12:41:24
